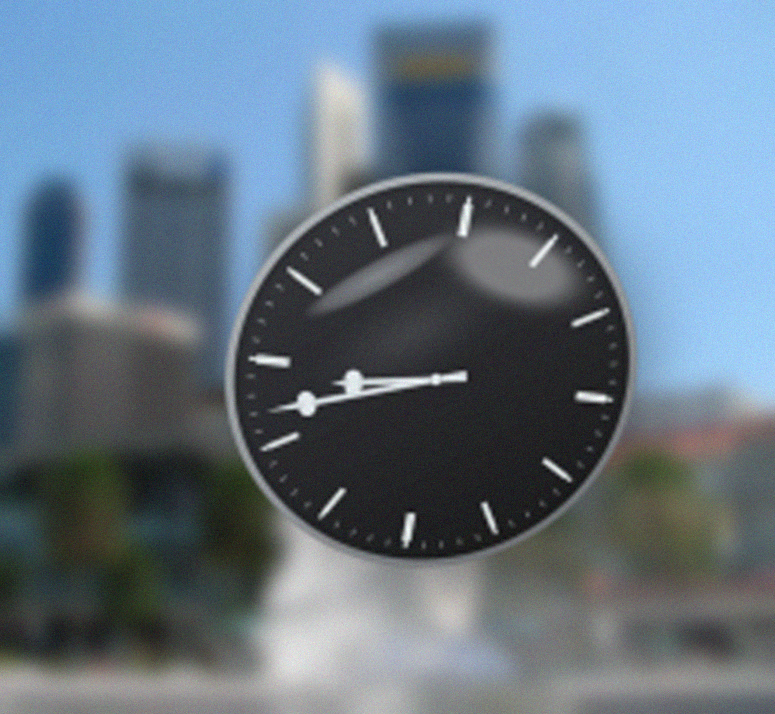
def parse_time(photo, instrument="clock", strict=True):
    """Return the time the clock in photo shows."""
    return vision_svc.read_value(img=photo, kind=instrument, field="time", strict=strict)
8:42
